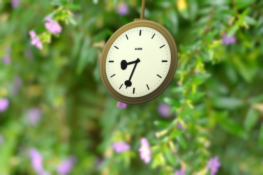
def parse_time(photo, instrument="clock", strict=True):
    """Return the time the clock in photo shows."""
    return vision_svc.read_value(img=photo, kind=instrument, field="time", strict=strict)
8:33
